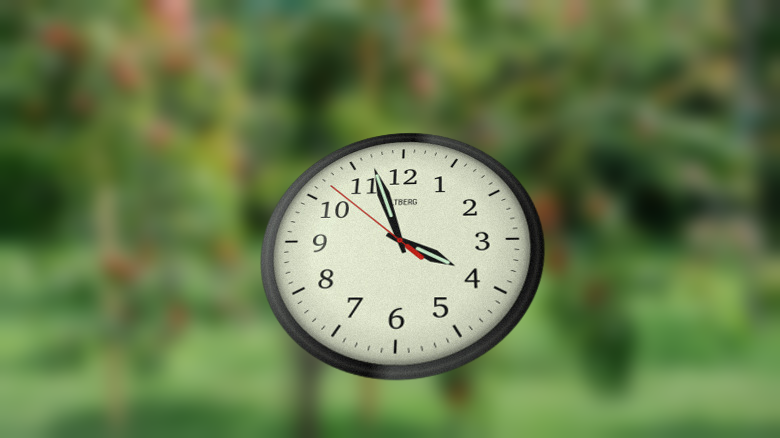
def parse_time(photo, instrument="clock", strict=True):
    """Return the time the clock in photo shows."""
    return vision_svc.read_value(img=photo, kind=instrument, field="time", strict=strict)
3:56:52
